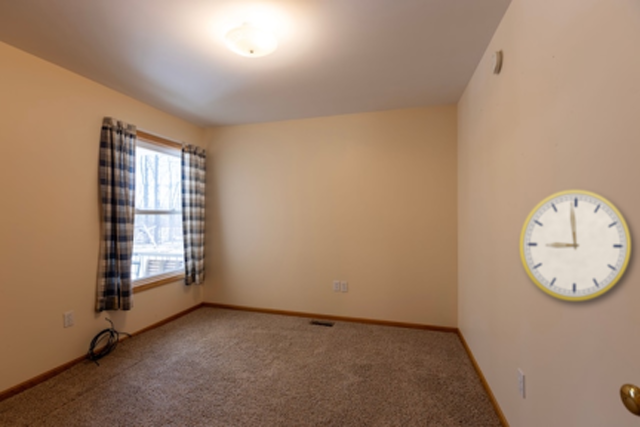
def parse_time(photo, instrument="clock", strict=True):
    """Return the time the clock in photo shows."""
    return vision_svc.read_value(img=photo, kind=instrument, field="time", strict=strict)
8:59
